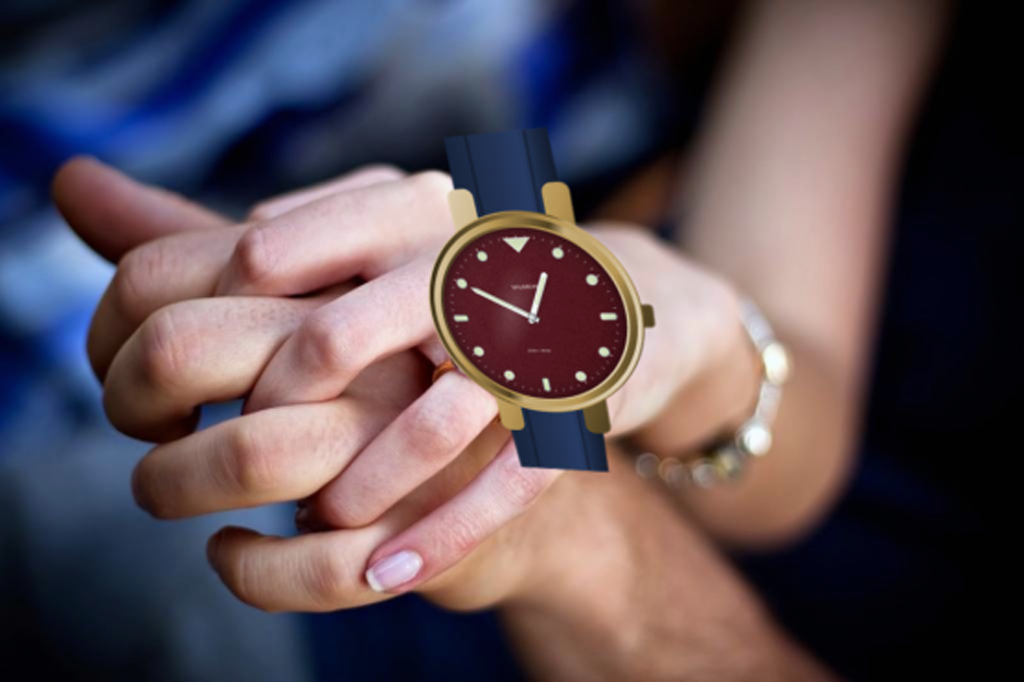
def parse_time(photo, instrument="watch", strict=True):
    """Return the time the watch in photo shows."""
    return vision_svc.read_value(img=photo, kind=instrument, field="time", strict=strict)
12:50
